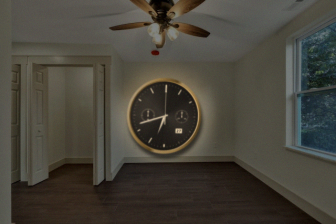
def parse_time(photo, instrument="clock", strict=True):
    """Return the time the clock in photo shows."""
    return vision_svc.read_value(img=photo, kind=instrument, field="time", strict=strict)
6:42
